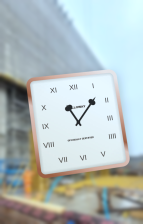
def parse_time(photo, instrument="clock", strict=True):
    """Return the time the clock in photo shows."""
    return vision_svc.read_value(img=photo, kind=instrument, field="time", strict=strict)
11:07
